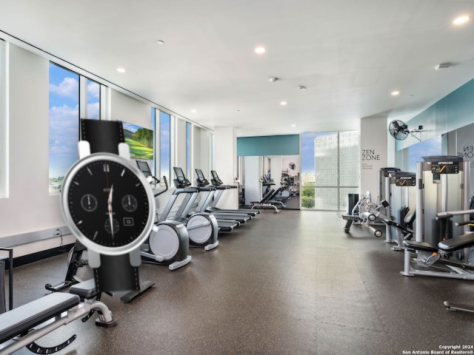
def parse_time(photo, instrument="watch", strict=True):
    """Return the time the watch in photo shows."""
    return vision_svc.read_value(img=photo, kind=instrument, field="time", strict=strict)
12:30
